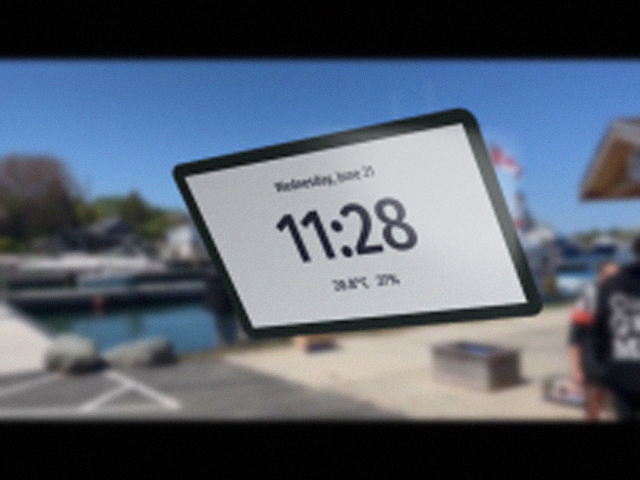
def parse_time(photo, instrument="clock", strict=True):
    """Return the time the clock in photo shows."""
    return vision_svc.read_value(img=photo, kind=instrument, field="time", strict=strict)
11:28
